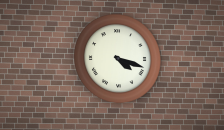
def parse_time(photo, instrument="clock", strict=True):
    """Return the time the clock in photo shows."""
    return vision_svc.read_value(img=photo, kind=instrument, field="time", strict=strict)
4:18
